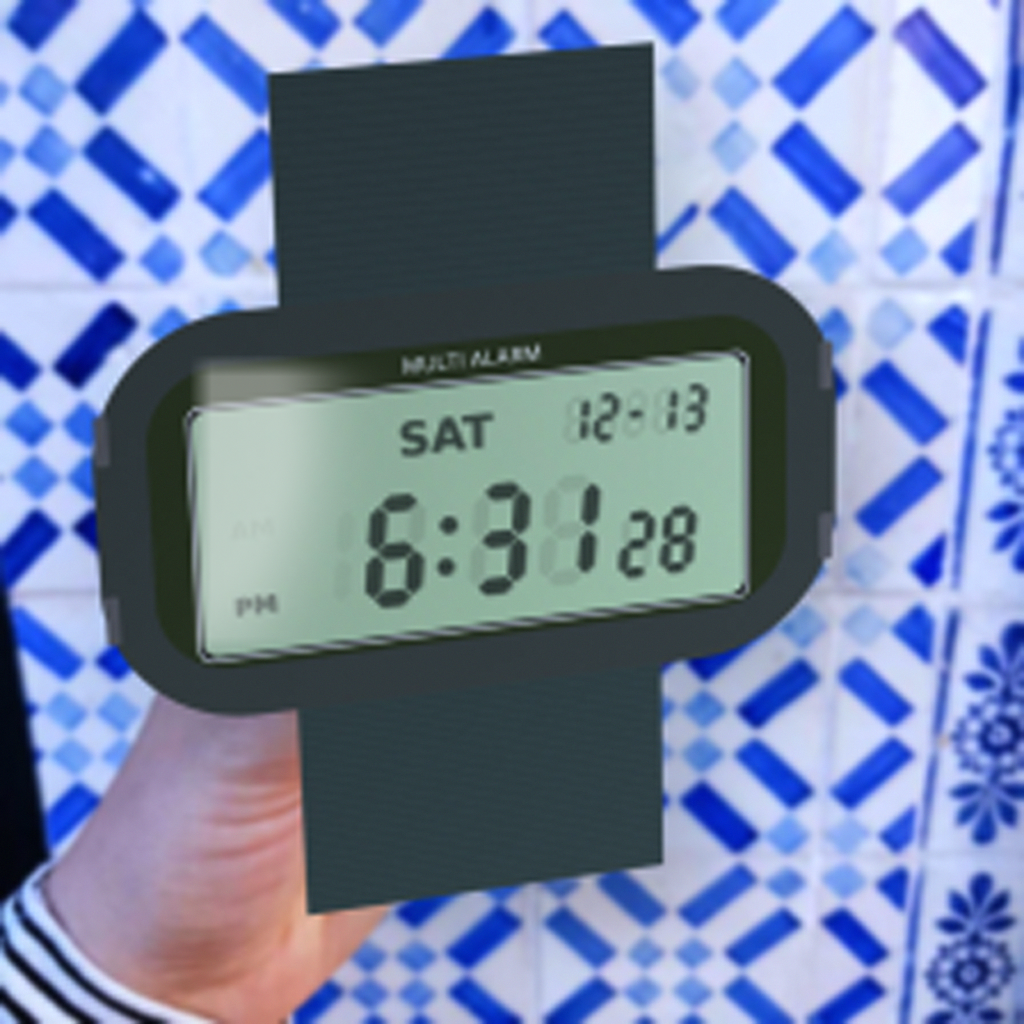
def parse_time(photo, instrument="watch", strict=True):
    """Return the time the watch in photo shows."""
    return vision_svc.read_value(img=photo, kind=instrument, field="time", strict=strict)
6:31:28
